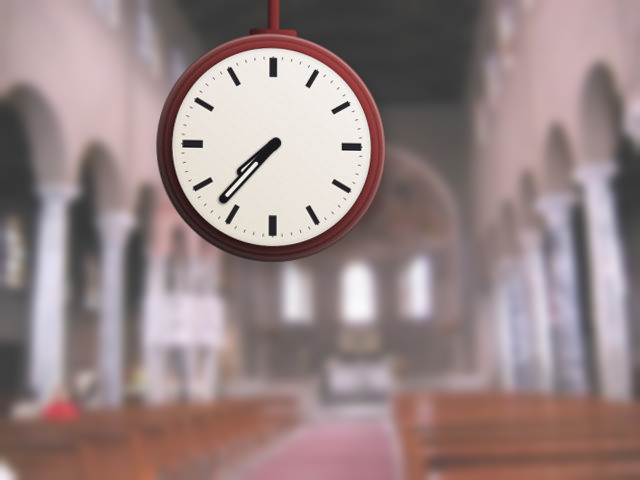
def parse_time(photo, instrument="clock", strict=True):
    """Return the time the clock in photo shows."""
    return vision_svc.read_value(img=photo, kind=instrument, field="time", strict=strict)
7:37
